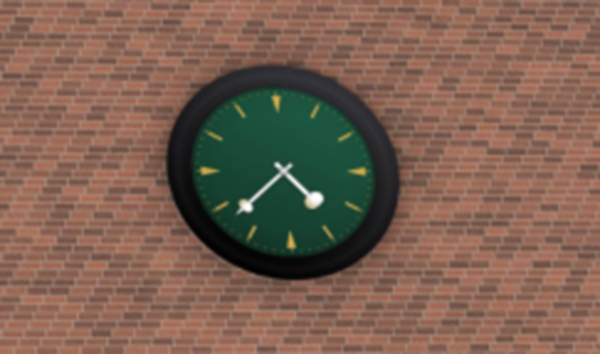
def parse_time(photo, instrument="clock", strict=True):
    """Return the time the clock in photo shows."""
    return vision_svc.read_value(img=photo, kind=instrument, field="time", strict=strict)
4:38
